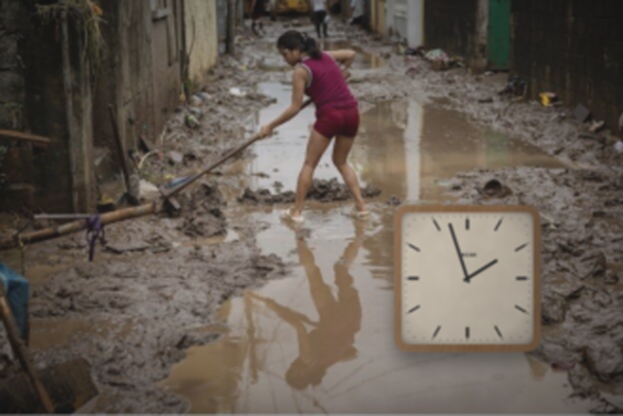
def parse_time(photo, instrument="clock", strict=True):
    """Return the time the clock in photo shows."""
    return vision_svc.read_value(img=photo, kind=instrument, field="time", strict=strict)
1:57
